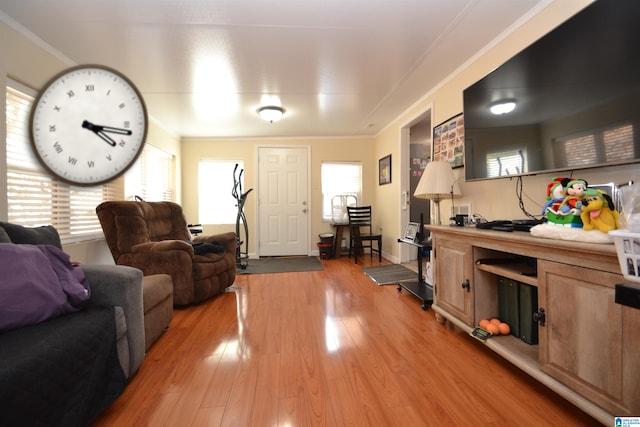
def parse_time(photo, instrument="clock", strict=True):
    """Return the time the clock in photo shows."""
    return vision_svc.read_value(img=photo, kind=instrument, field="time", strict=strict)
4:17
